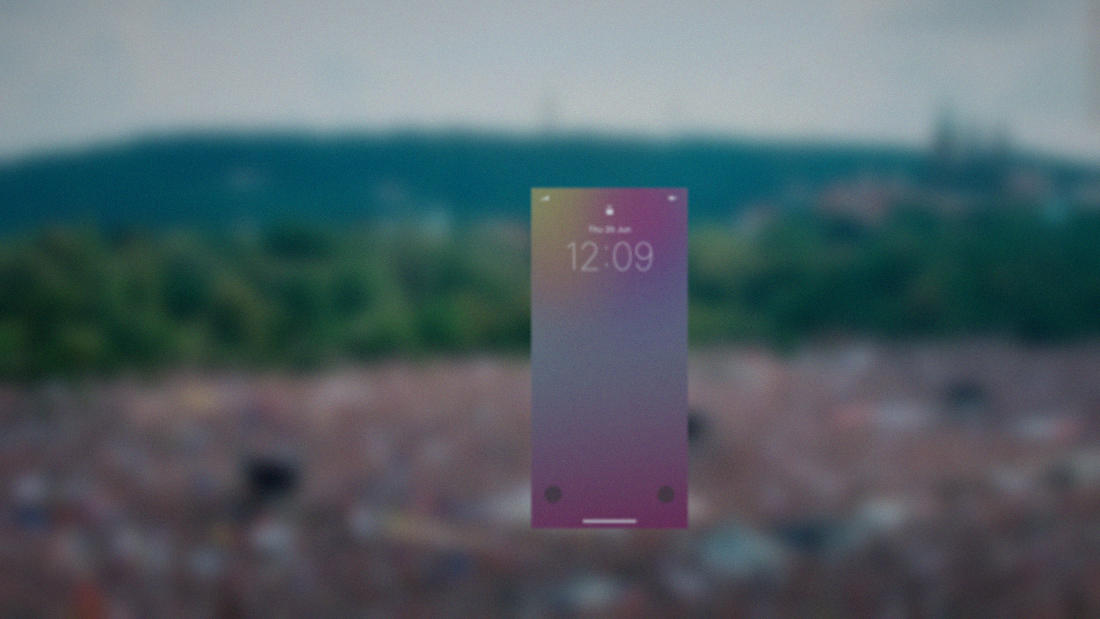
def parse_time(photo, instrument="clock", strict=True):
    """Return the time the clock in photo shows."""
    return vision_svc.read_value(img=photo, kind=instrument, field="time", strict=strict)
12:09
